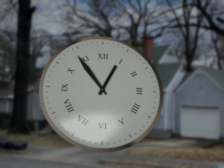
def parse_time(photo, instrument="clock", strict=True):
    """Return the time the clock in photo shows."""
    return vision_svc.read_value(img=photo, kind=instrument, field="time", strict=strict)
12:54
